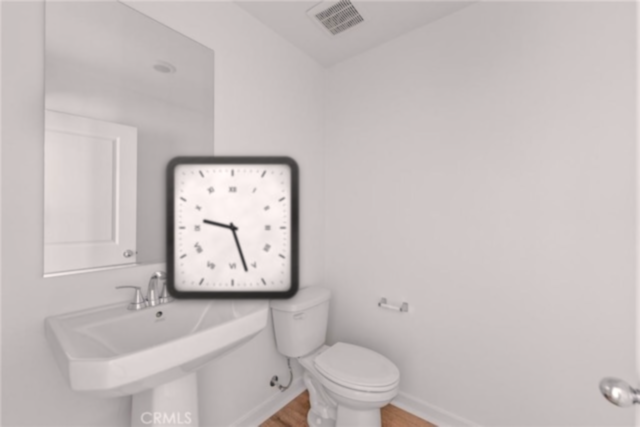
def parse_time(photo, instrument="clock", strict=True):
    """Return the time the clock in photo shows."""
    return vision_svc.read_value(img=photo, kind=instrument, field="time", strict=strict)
9:27
